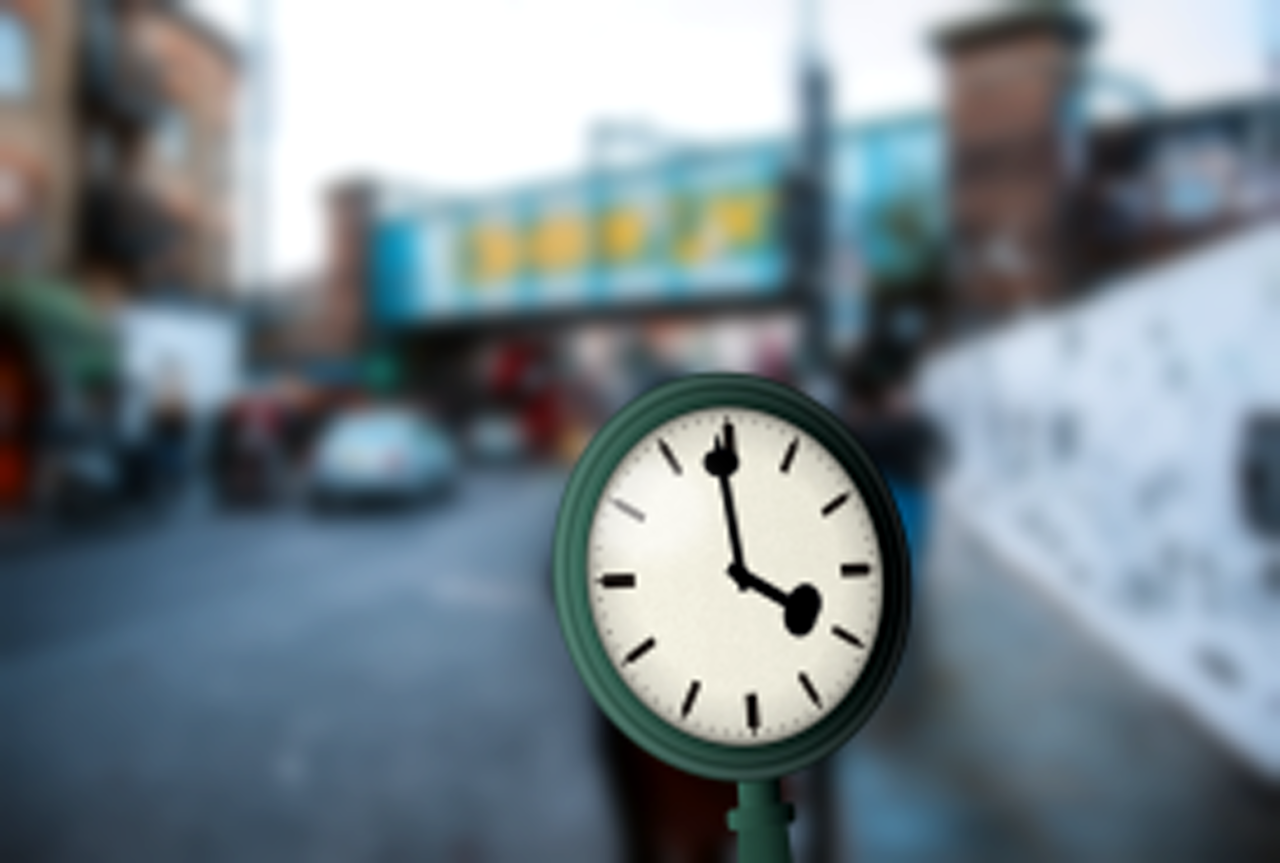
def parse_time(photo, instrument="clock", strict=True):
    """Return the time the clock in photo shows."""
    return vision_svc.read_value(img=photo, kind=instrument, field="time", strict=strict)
3:59
